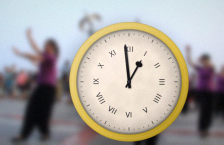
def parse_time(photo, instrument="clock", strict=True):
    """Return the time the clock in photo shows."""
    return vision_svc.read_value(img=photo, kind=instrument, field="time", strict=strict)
12:59
